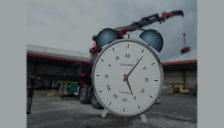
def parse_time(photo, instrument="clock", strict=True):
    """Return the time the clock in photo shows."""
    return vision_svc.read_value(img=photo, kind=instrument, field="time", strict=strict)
5:06
